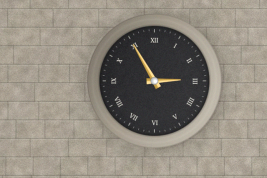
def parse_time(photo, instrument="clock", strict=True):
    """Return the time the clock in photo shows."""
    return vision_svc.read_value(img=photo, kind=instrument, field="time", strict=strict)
2:55
